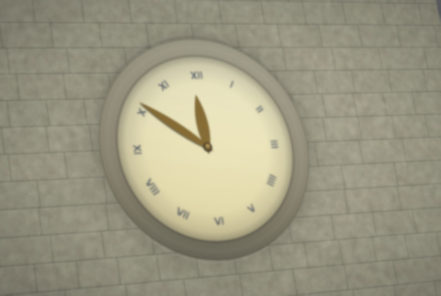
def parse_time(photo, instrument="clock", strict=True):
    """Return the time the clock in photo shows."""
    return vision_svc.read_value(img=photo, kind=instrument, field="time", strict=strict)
11:51
